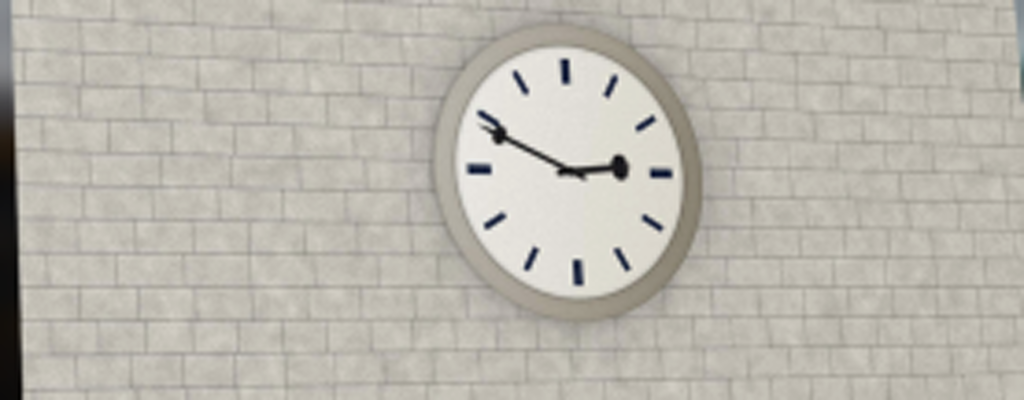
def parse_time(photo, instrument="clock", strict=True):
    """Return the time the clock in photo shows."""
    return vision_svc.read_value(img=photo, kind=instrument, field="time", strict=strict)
2:49
